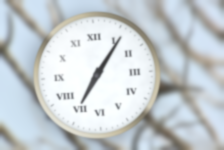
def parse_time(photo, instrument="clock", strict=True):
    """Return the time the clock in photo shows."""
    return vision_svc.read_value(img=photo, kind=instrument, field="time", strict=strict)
7:06
